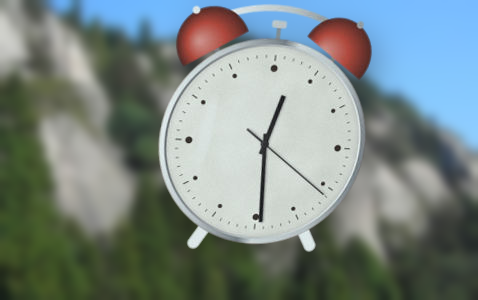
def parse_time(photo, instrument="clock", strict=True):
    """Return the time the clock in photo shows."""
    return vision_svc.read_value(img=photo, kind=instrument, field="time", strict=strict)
12:29:21
